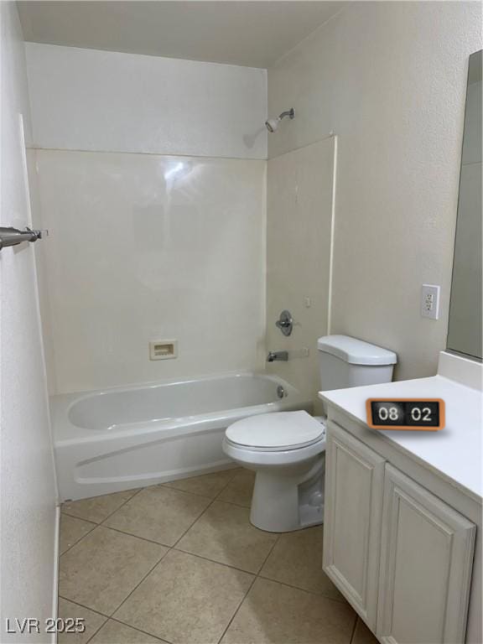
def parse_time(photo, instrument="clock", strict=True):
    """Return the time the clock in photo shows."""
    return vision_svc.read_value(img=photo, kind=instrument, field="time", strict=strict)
8:02
